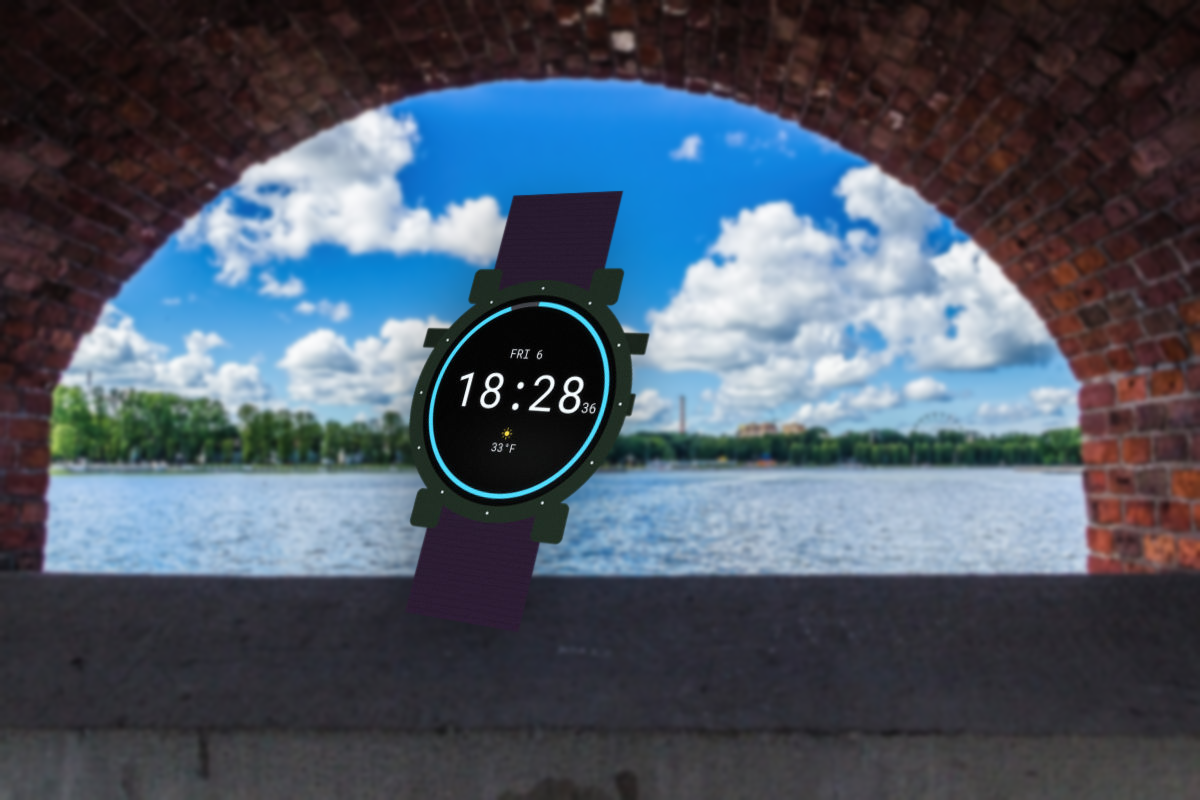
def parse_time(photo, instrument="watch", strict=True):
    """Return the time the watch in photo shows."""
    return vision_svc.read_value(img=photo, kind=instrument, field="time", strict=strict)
18:28:36
